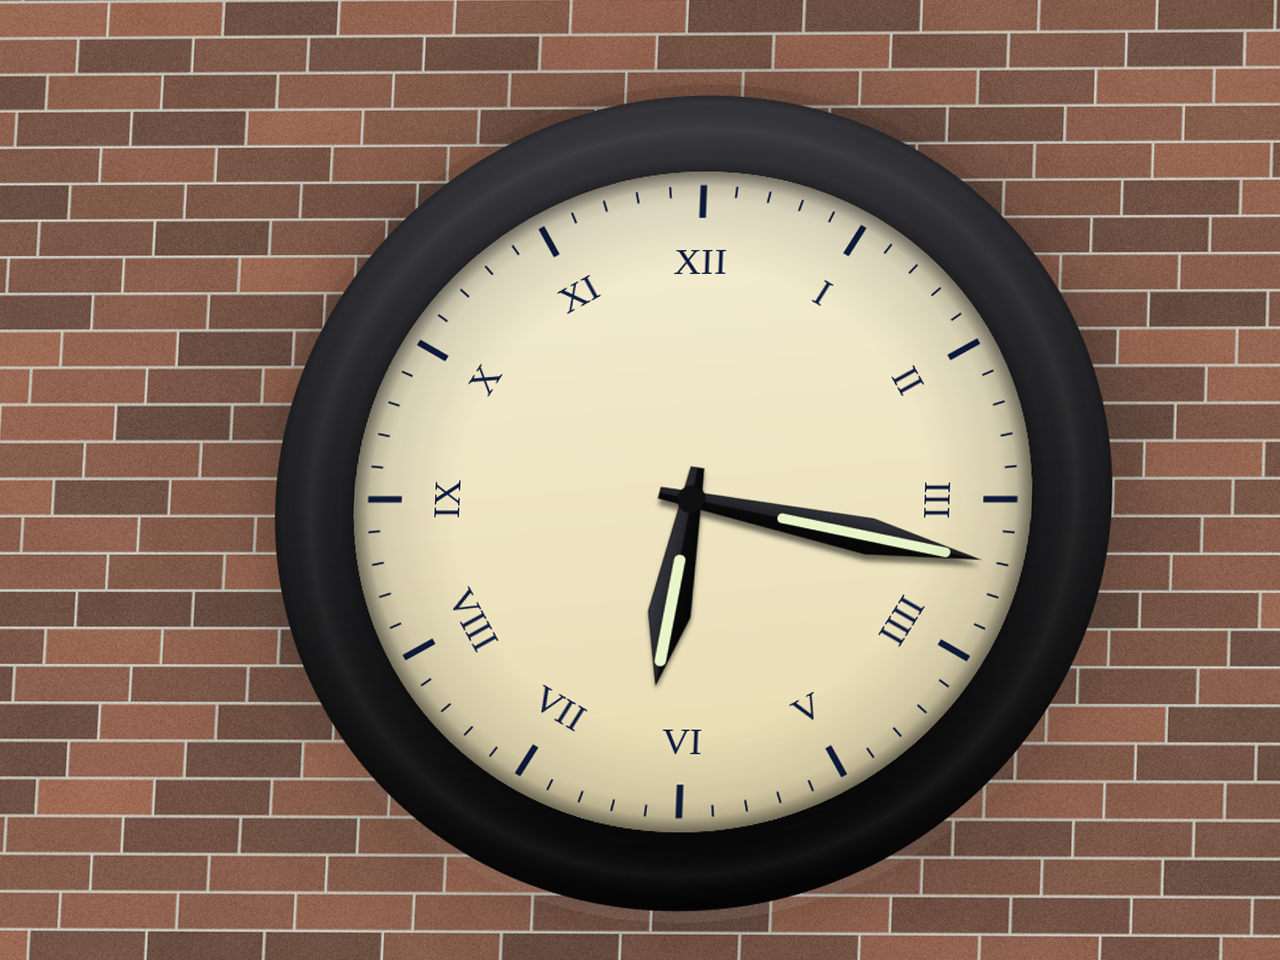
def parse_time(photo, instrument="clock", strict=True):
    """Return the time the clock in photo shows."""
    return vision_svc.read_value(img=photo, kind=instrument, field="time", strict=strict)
6:17
